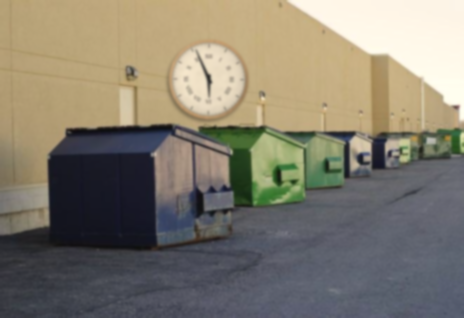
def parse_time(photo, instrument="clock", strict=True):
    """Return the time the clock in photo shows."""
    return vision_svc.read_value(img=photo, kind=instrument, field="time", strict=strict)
5:56
